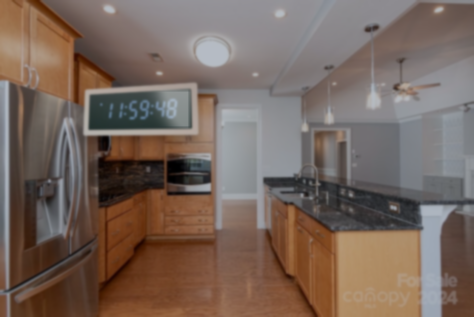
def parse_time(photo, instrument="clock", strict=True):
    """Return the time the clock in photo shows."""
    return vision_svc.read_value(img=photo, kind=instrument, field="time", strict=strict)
11:59:48
